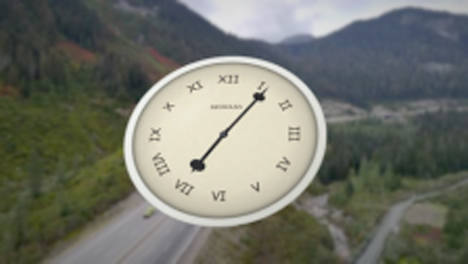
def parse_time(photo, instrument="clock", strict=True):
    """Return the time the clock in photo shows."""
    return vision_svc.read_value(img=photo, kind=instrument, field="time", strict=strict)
7:06
